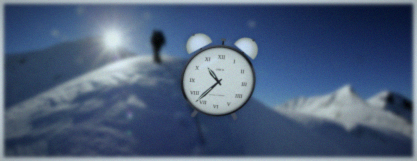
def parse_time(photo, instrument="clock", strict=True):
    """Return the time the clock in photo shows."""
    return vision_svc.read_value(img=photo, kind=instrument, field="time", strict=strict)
10:37
